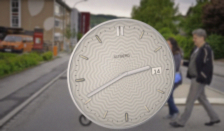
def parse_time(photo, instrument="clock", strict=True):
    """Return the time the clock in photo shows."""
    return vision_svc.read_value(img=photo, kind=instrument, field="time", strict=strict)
2:41
